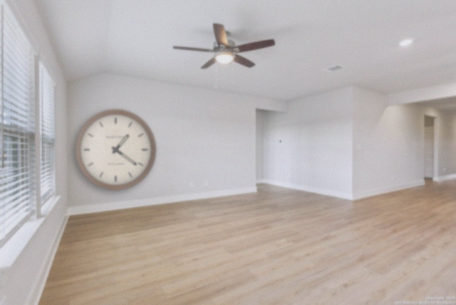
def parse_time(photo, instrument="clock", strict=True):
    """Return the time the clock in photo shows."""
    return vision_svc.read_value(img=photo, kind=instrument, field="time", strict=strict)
1:21
